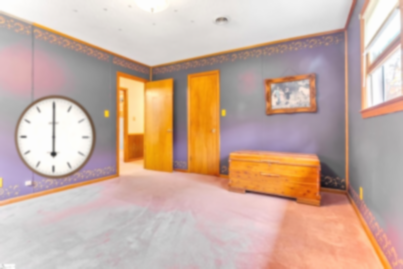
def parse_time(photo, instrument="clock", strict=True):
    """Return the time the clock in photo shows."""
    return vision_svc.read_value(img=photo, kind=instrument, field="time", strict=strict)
6:00
